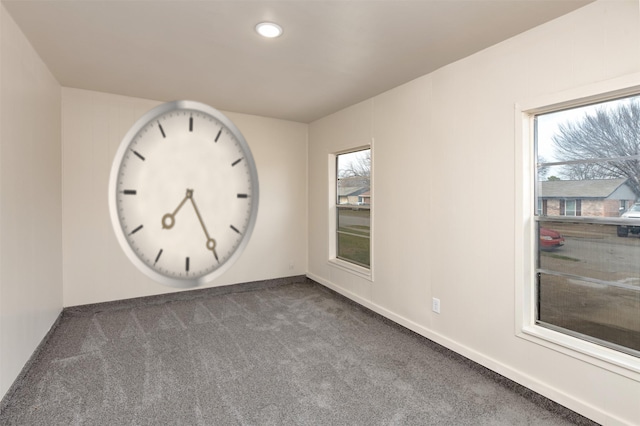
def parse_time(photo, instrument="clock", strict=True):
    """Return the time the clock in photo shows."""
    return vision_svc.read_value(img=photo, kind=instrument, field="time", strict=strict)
7:25
